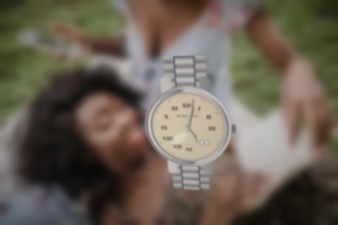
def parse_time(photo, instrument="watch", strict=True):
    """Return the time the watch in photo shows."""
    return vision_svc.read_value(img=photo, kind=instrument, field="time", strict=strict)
5:02
